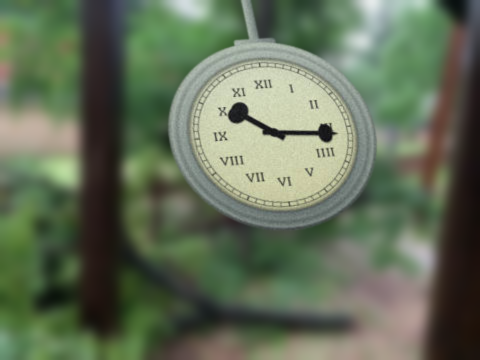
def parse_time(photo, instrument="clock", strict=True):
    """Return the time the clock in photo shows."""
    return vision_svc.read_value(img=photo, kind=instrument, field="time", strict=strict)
10:16
